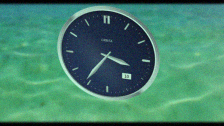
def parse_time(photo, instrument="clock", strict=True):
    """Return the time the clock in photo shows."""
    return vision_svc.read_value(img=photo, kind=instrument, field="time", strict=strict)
3:36
